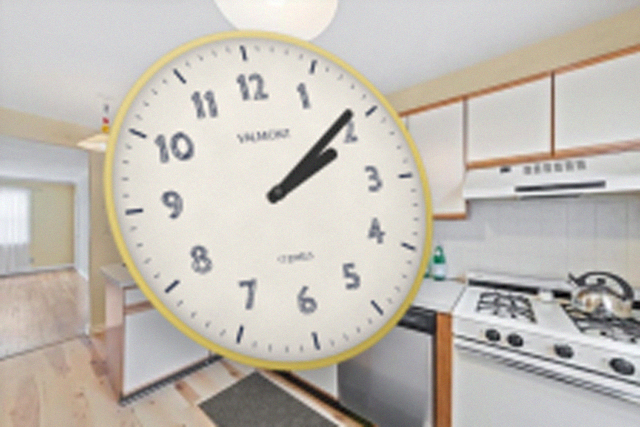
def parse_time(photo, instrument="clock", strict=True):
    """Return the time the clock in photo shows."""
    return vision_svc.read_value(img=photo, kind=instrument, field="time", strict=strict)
2:09
